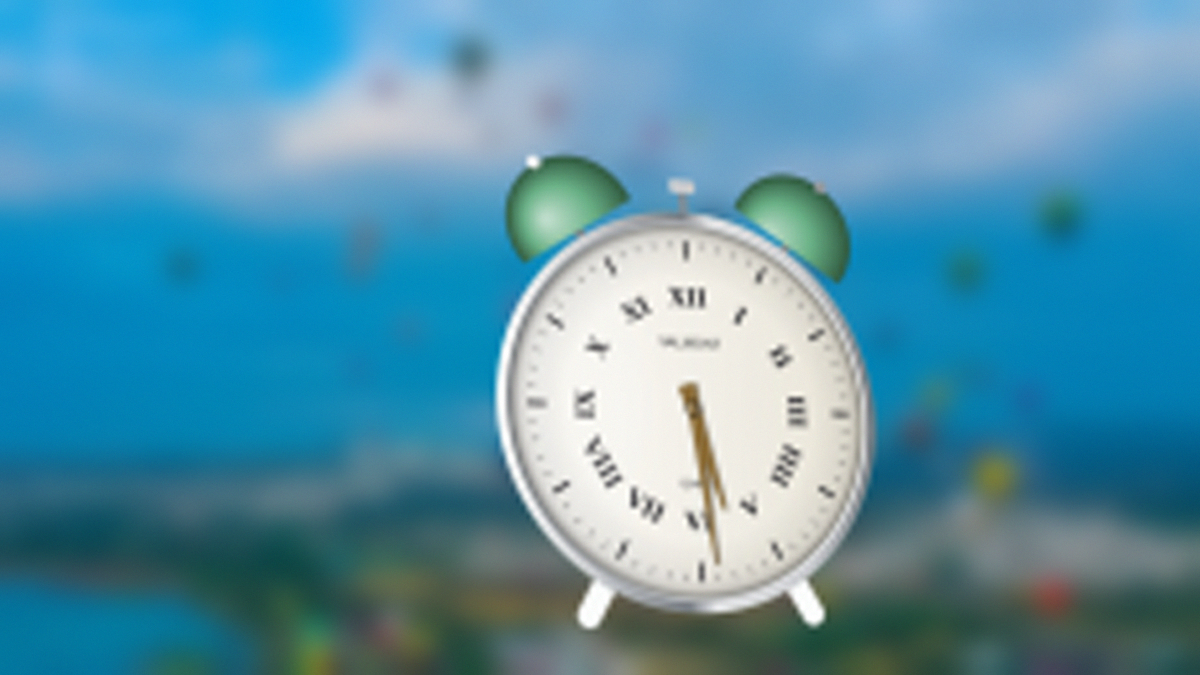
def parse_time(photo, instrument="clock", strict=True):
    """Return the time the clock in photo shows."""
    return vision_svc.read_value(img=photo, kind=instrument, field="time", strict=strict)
5:29
